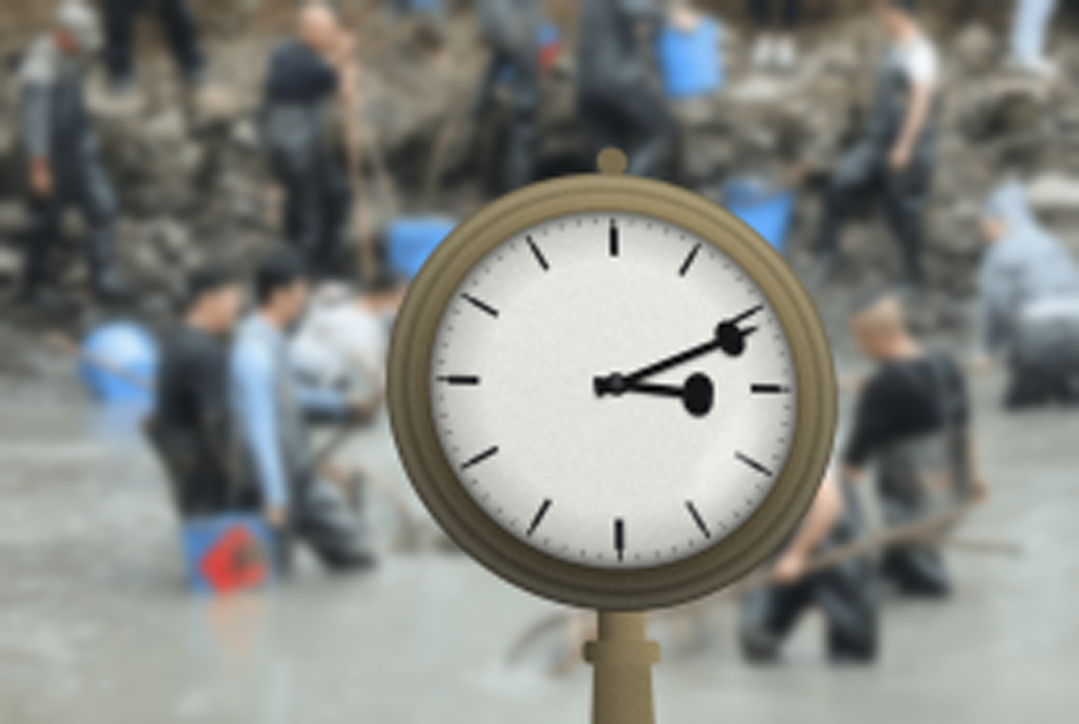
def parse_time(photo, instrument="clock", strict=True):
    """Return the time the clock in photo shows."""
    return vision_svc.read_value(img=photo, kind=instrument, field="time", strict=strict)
3:11
